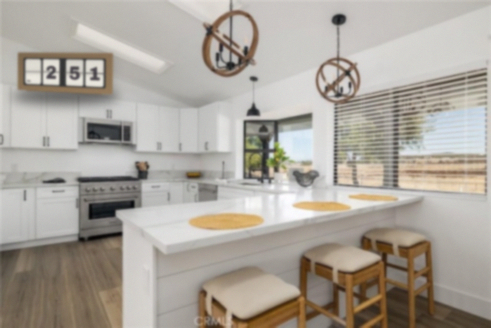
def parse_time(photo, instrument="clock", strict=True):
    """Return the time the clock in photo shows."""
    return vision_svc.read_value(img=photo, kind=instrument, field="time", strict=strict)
2:51
